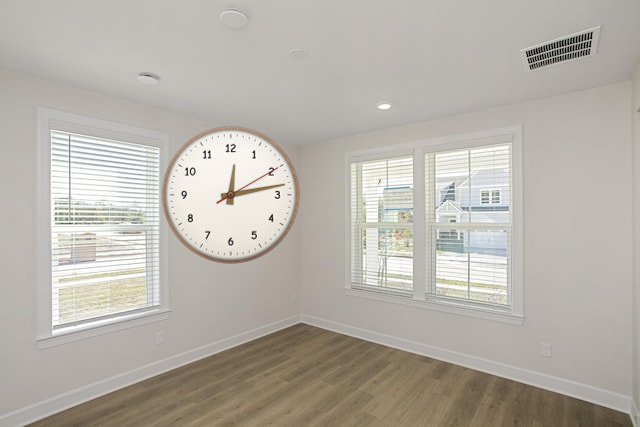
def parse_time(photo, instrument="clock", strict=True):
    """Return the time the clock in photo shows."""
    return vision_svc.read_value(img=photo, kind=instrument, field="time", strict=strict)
12:13:10
